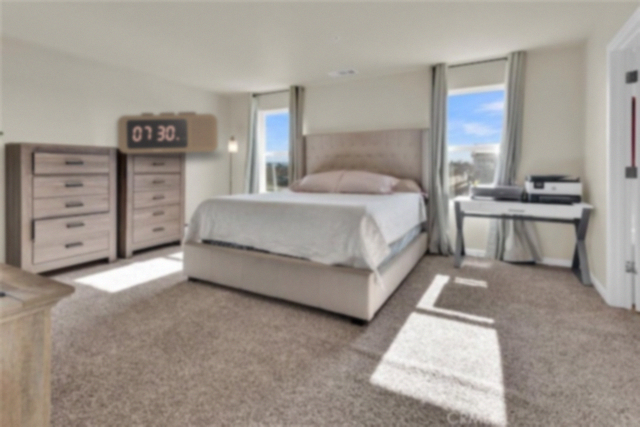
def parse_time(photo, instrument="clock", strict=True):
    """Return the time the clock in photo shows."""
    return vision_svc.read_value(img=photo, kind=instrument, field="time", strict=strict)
7:30
